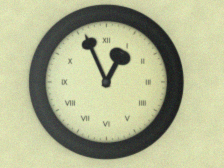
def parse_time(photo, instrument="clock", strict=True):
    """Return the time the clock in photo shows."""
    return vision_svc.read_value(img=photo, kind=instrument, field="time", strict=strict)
12:56
